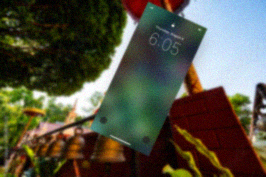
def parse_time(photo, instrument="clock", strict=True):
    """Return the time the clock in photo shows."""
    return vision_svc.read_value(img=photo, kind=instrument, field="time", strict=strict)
6:05
